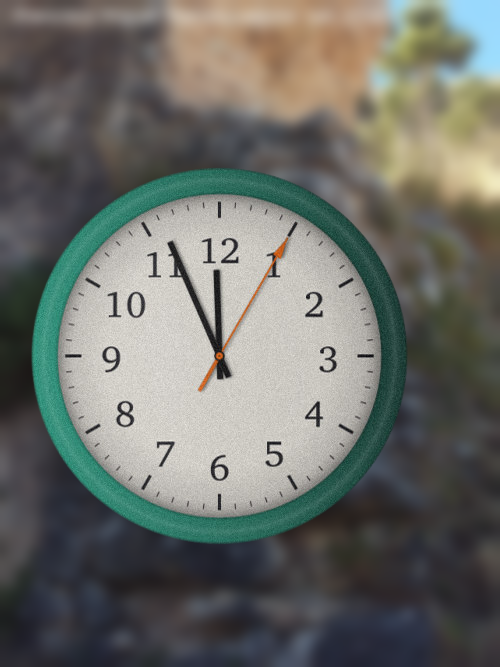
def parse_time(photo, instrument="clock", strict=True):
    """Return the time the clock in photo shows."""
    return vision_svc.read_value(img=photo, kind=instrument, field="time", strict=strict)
11:56:05
